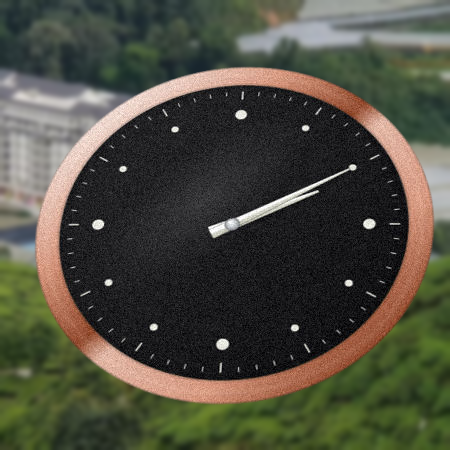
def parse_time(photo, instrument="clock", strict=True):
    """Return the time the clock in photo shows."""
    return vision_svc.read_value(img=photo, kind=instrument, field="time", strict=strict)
2:10
